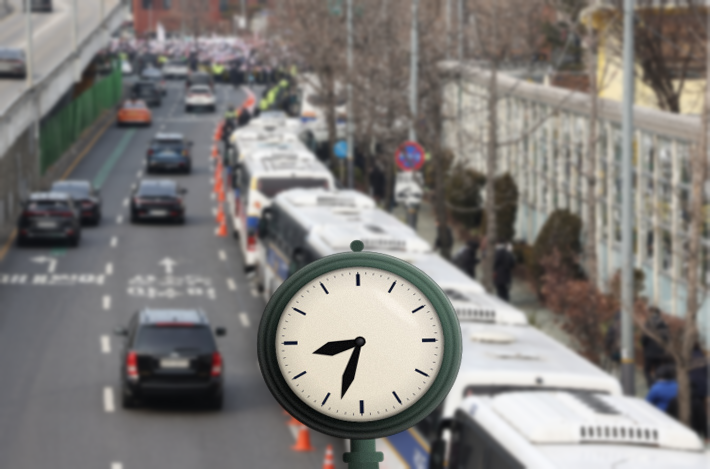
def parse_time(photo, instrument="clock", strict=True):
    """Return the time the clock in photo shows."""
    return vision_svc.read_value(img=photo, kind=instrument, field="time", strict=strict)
8:33
